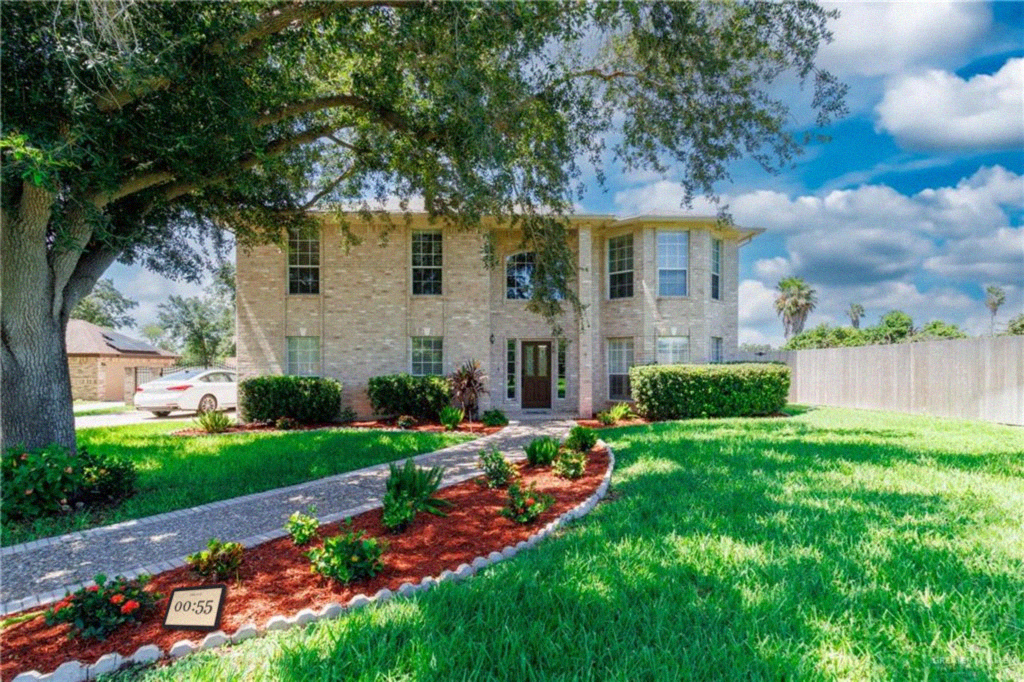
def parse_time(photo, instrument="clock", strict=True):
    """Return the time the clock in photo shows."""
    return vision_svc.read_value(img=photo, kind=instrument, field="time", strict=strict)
0:55
